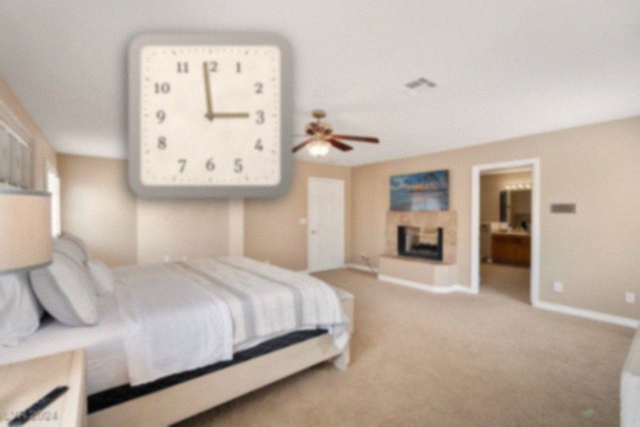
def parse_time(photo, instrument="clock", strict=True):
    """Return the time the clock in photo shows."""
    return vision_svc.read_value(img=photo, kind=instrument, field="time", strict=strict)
2:59
